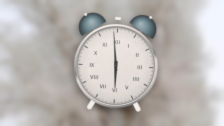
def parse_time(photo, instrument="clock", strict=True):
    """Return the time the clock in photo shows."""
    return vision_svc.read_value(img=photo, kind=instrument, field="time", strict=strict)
5:59
